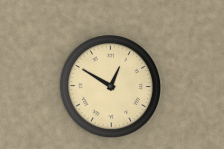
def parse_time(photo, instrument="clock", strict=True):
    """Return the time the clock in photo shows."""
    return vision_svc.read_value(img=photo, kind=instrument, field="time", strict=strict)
12:50
